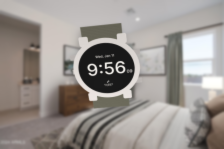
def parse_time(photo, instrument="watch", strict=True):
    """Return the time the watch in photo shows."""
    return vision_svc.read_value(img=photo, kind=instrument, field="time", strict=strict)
9:56
